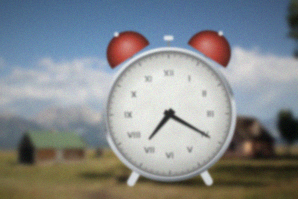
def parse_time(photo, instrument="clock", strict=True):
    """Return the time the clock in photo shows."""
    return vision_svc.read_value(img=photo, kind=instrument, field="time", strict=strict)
7:20
